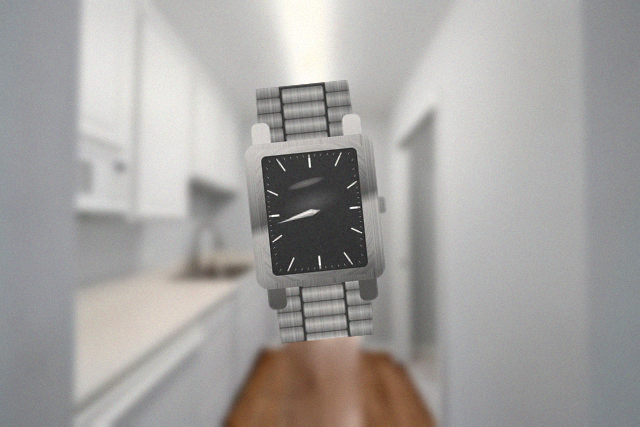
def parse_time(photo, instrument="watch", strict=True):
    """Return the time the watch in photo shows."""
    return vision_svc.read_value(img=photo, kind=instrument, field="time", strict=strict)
8:43
